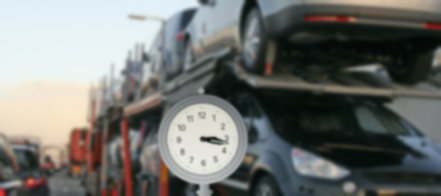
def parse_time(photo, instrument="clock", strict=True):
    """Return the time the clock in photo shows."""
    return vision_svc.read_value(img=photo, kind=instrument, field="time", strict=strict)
3:17
